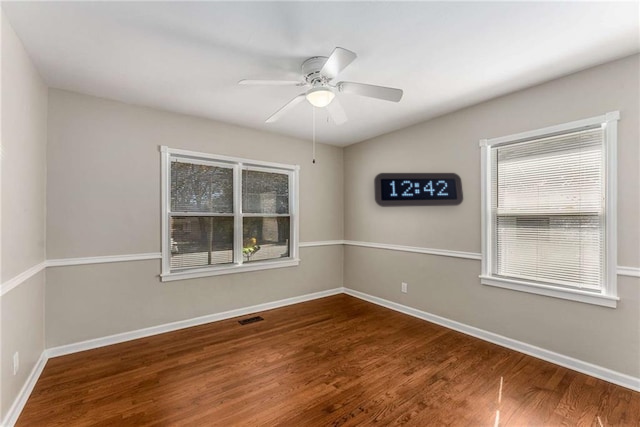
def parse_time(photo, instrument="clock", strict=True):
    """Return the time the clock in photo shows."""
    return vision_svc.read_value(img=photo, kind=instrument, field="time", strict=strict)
12:42
